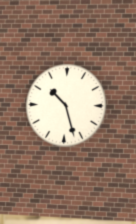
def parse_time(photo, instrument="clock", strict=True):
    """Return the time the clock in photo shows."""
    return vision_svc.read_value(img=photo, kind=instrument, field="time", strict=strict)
10:27
